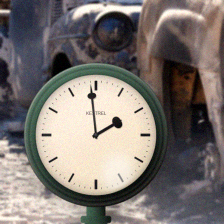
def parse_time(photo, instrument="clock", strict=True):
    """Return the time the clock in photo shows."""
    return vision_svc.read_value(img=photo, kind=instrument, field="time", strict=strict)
1:59
